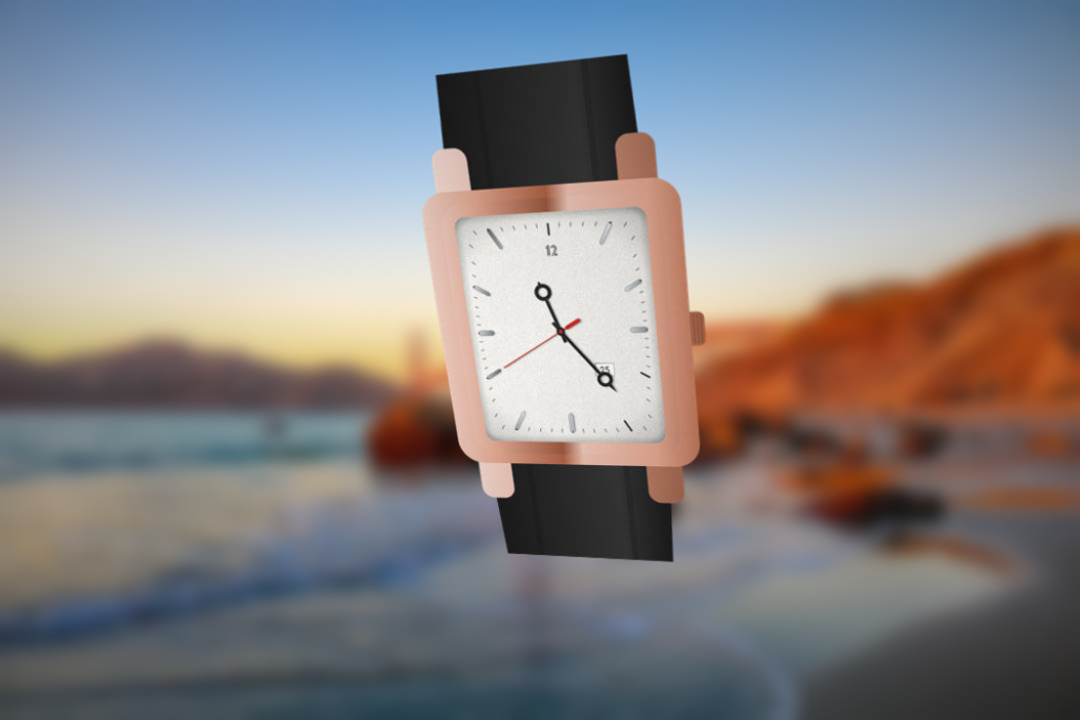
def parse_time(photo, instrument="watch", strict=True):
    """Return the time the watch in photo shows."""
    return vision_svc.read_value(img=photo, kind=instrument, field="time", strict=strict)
11:23:40
